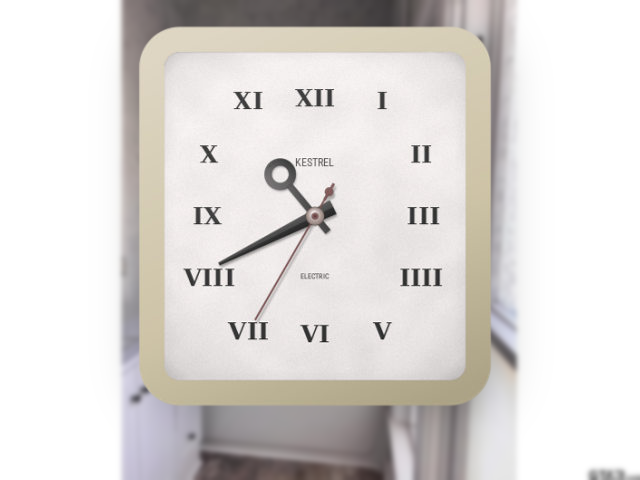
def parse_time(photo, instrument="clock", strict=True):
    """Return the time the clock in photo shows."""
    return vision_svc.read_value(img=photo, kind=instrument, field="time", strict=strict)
10:40:35
